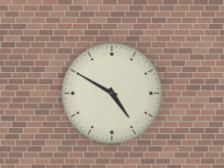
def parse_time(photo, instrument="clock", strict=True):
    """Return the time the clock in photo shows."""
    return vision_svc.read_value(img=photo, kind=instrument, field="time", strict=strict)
4:50
